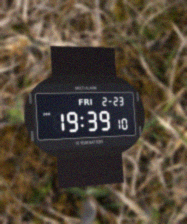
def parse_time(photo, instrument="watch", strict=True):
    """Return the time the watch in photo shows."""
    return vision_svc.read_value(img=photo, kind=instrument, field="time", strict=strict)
19:39:10
